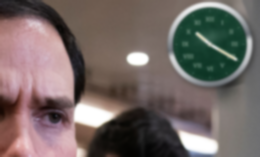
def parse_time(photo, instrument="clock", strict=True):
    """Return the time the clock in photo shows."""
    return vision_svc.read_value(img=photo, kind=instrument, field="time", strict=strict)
10:20
